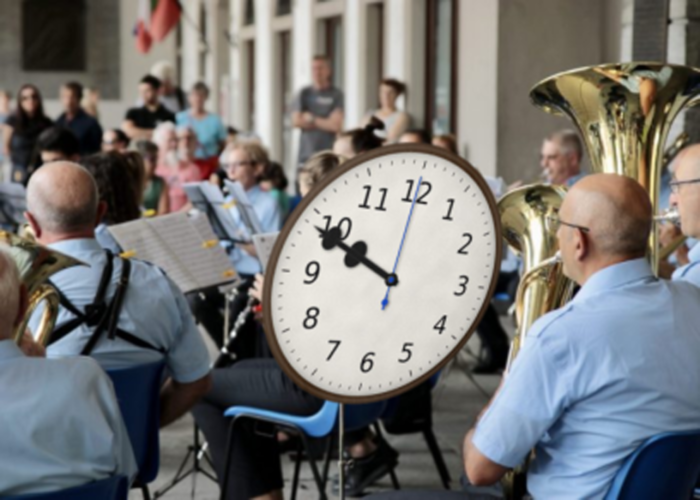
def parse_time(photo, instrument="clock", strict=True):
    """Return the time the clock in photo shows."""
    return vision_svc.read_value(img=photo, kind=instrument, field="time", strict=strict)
9:49:00
